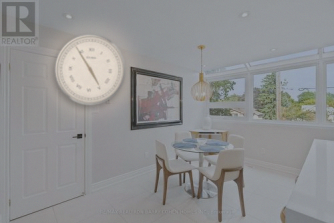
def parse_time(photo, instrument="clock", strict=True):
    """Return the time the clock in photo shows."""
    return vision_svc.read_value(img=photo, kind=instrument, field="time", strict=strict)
4:54
